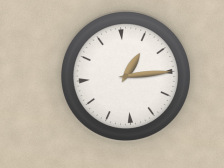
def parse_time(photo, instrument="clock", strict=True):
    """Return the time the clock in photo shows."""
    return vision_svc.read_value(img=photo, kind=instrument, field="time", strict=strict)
1:15
